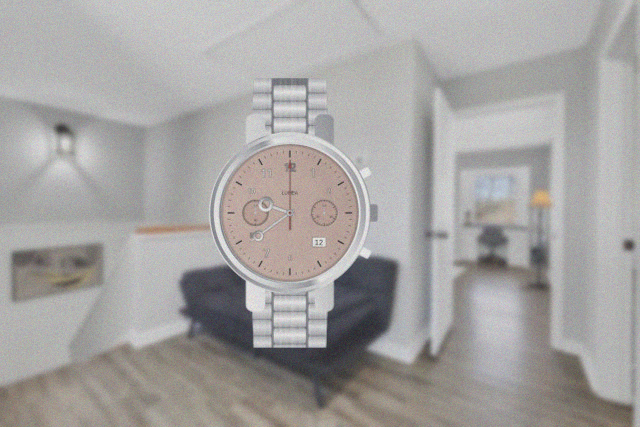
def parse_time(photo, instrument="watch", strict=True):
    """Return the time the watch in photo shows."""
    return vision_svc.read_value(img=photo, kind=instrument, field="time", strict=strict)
9:39
